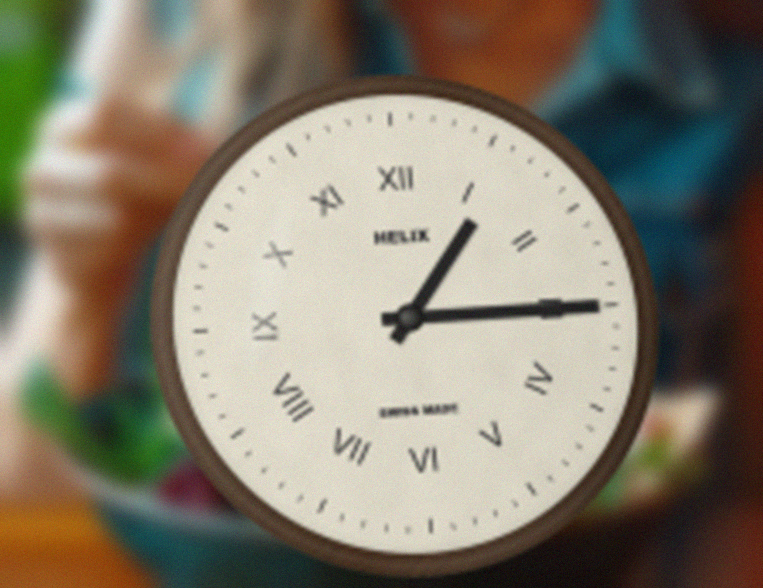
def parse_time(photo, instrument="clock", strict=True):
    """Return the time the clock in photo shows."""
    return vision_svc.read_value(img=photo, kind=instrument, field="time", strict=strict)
1:15
